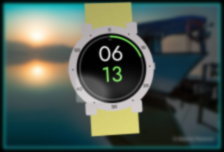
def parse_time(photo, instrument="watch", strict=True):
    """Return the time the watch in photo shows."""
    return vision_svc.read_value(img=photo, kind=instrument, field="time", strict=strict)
6:13
